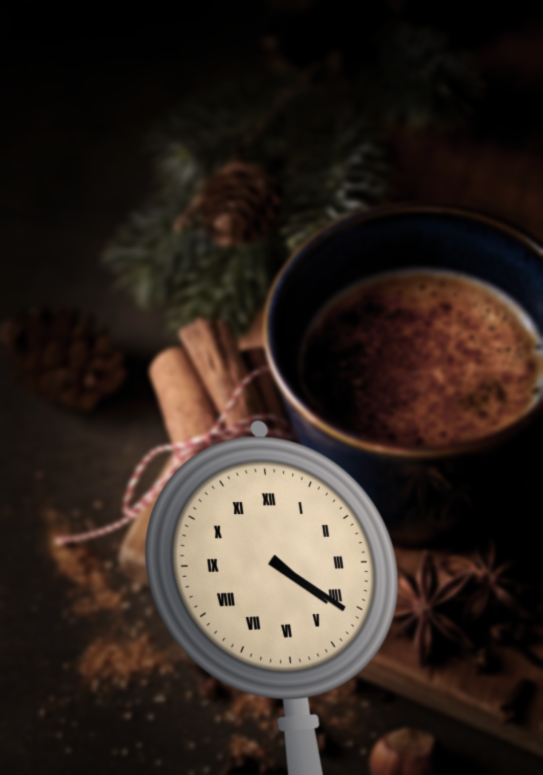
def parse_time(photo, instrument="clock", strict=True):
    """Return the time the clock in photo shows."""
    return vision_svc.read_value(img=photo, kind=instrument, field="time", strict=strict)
4:21
